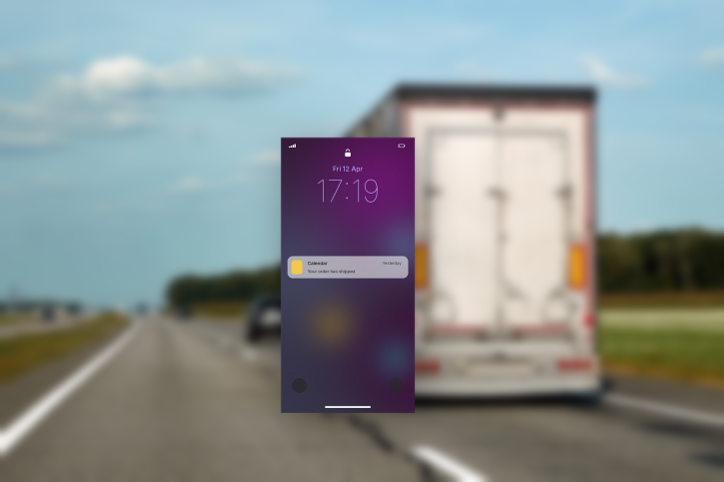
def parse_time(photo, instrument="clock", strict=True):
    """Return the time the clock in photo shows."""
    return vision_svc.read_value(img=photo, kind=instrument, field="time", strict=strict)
17:19
